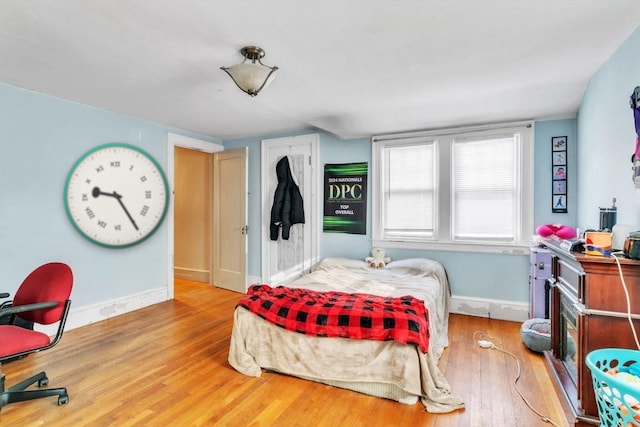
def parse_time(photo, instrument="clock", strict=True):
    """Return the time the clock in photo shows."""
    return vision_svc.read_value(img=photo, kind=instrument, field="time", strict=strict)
9:25
